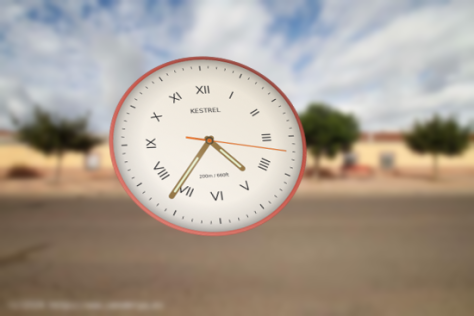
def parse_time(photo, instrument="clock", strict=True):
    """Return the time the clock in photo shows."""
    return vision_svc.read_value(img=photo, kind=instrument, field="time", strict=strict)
4:36:17
